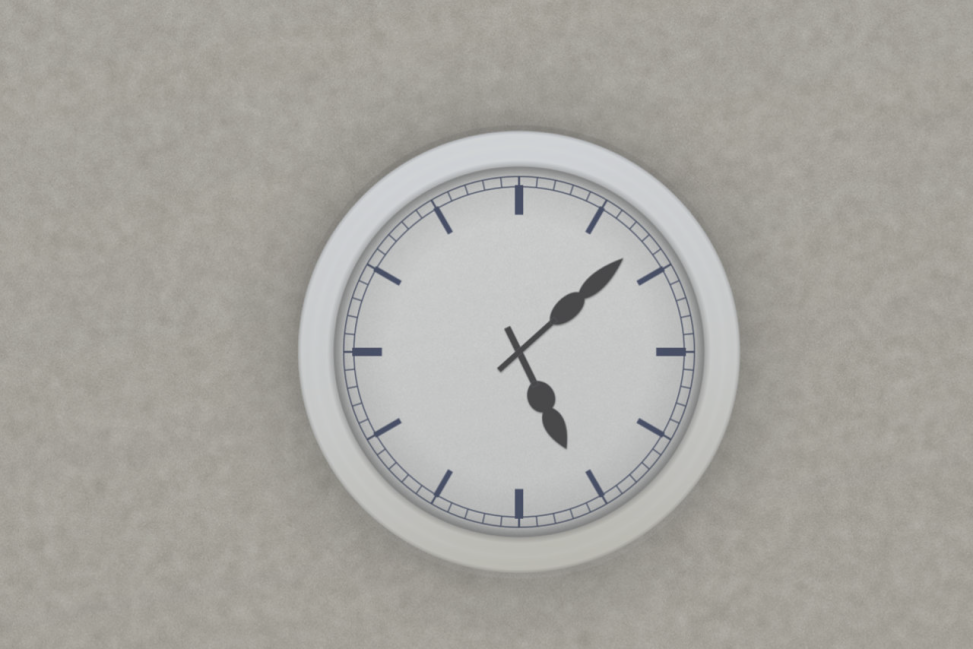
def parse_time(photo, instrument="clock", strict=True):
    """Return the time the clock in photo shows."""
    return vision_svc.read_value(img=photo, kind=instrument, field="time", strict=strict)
5:08
